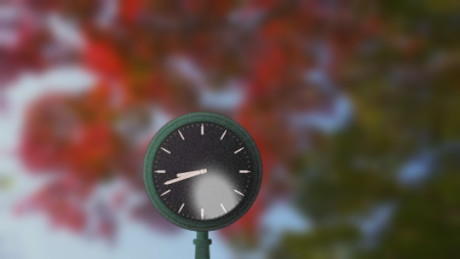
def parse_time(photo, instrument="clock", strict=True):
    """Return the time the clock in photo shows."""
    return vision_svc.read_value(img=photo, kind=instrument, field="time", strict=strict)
8:42
